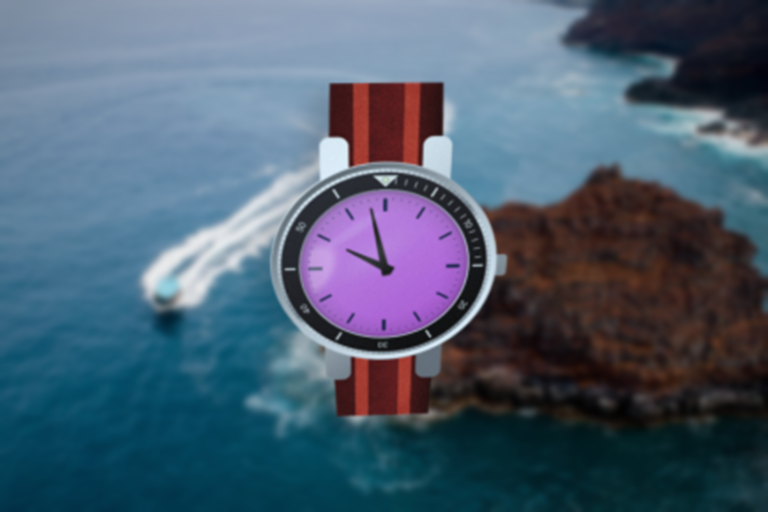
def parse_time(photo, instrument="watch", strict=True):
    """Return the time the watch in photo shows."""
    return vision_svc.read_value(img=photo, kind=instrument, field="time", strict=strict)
9:58
